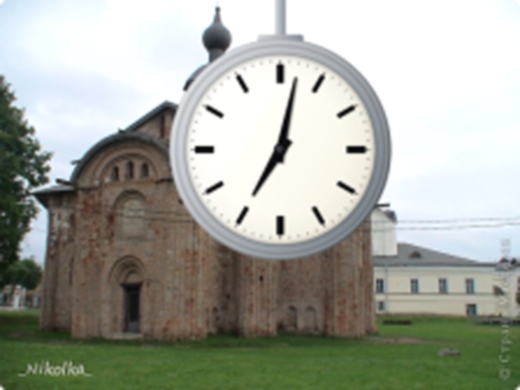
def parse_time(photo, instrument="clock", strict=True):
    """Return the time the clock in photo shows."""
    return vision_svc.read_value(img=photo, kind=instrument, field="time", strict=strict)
7:02
